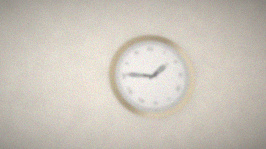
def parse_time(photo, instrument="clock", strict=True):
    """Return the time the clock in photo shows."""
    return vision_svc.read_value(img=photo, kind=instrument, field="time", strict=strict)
1:46
